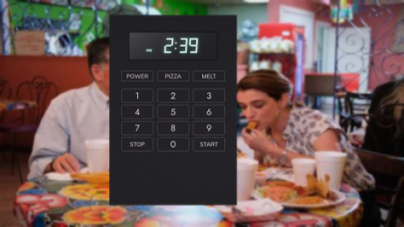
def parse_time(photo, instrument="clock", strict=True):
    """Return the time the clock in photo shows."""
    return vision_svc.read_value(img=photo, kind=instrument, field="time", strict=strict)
2:39
